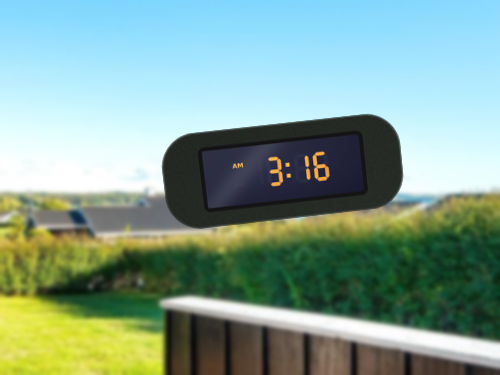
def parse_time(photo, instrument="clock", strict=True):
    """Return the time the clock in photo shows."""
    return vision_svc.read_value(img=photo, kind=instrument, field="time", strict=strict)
3:16
